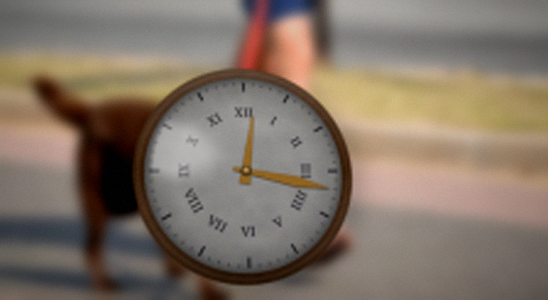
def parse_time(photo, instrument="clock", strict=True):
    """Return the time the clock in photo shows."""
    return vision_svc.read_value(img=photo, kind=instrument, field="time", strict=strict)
12:17
